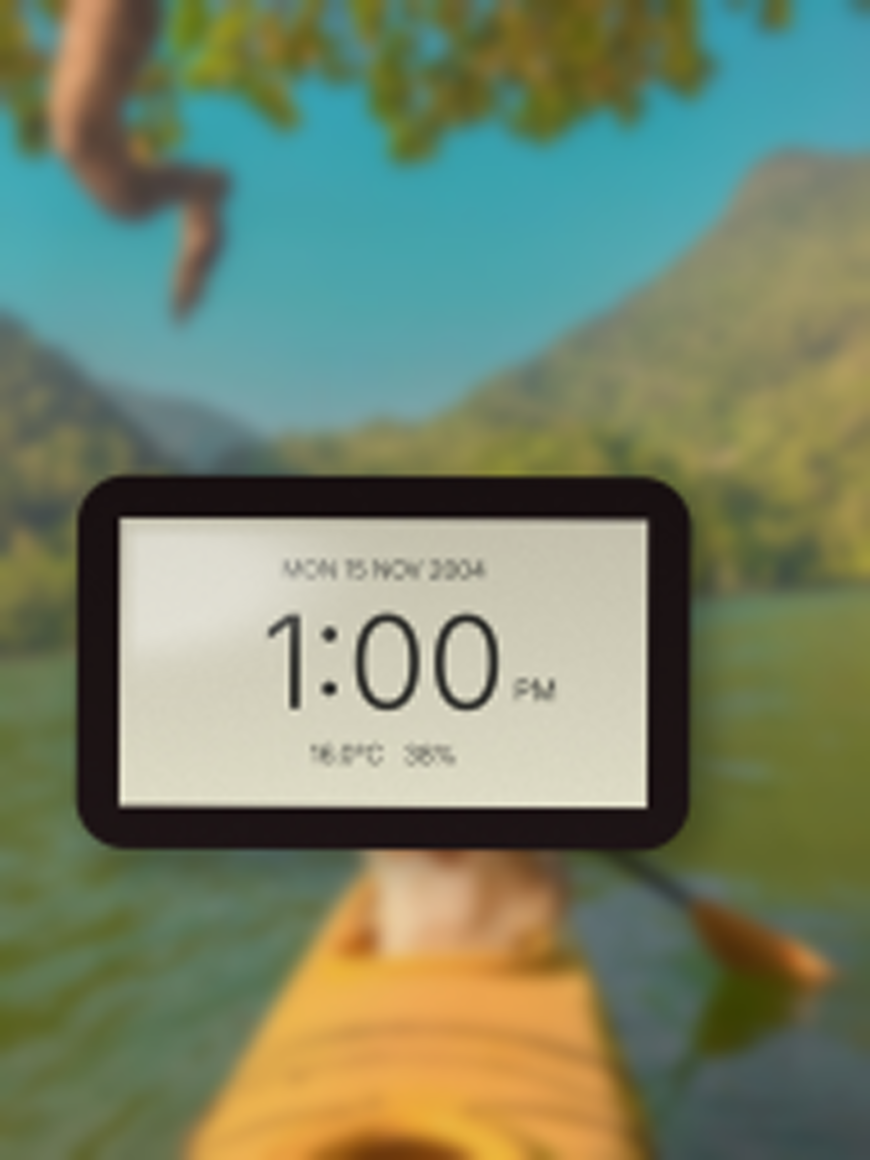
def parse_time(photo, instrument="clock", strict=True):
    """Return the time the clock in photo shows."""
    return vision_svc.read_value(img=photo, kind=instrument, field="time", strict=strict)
1:00
